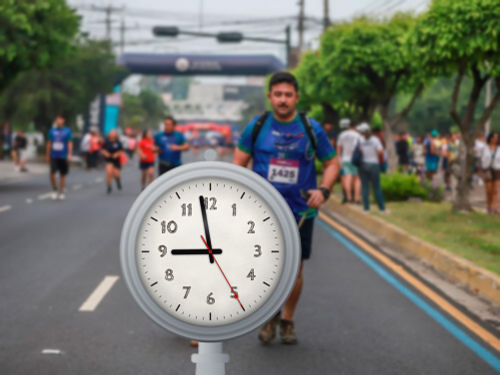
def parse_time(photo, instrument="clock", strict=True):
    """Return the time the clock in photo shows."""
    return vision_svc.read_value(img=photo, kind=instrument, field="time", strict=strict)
8:58:25
